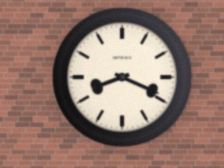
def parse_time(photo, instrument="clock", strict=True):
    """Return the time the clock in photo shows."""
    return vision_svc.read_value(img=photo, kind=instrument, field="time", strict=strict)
8:19
